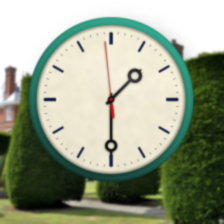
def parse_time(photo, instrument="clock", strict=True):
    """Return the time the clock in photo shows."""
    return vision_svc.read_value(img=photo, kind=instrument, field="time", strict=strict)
1:29:59
